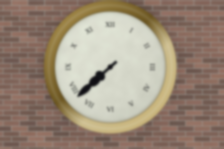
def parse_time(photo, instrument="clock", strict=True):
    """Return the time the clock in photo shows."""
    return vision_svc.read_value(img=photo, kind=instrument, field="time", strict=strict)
7:38
